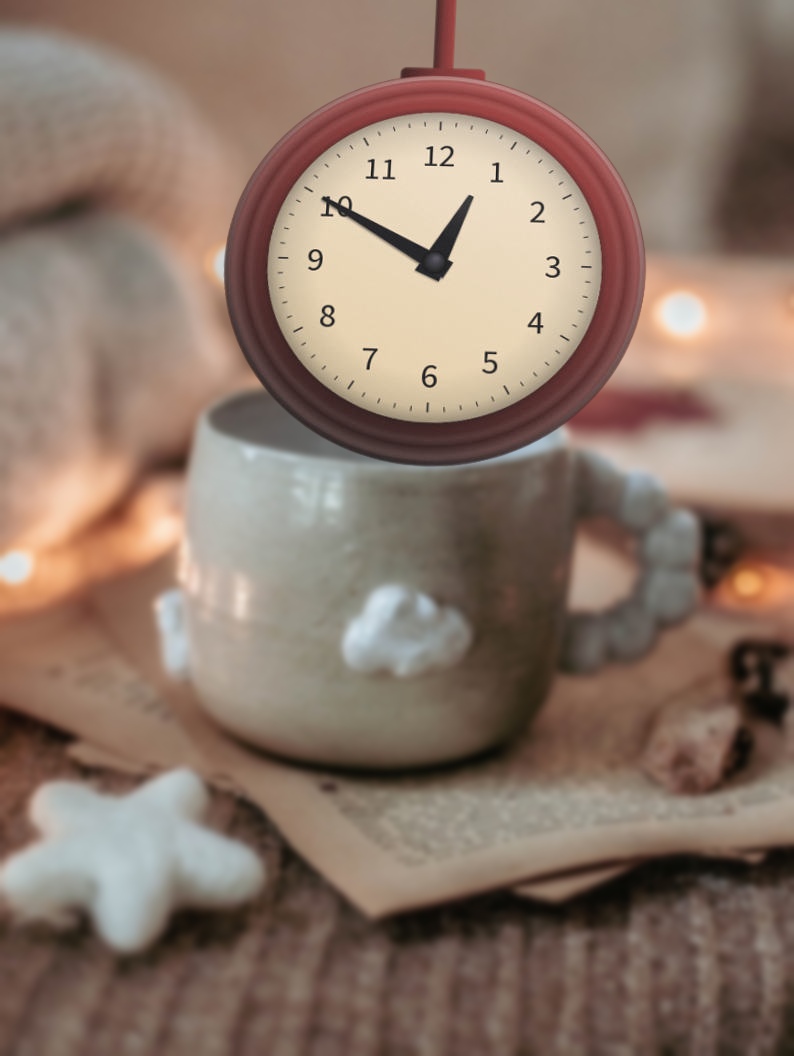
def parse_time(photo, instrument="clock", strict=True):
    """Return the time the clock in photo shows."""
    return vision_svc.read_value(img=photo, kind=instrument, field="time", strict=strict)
12:50
